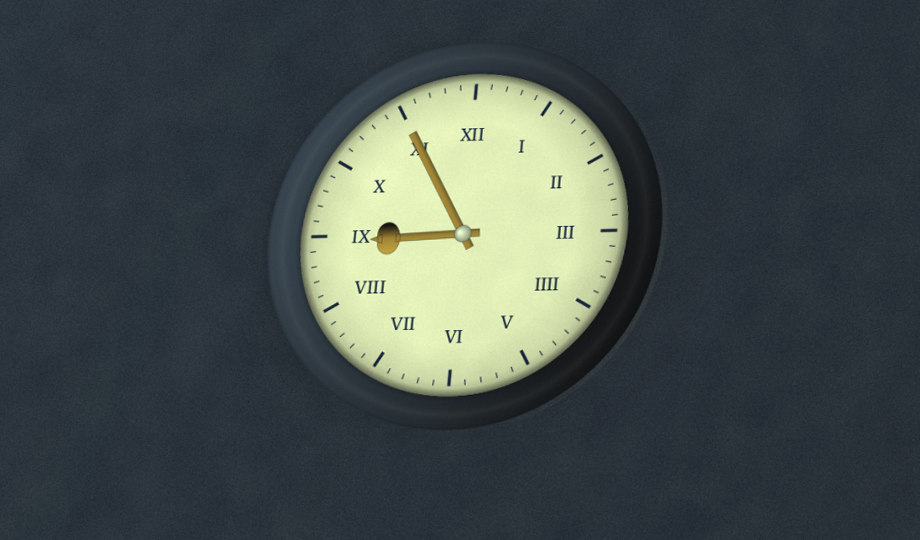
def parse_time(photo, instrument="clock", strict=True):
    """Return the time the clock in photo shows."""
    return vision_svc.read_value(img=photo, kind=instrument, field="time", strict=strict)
8:55
